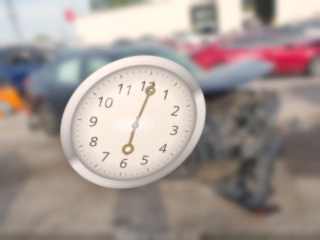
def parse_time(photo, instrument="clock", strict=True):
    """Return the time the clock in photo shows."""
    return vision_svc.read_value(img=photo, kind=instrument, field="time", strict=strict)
6:01
